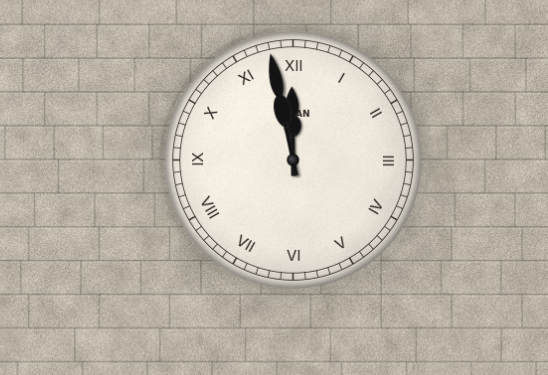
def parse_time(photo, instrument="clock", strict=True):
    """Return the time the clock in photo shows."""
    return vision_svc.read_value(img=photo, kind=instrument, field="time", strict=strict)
11:58
